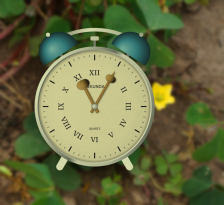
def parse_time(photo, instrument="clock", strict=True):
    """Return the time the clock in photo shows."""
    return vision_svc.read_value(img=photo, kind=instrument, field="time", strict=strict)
11:05
